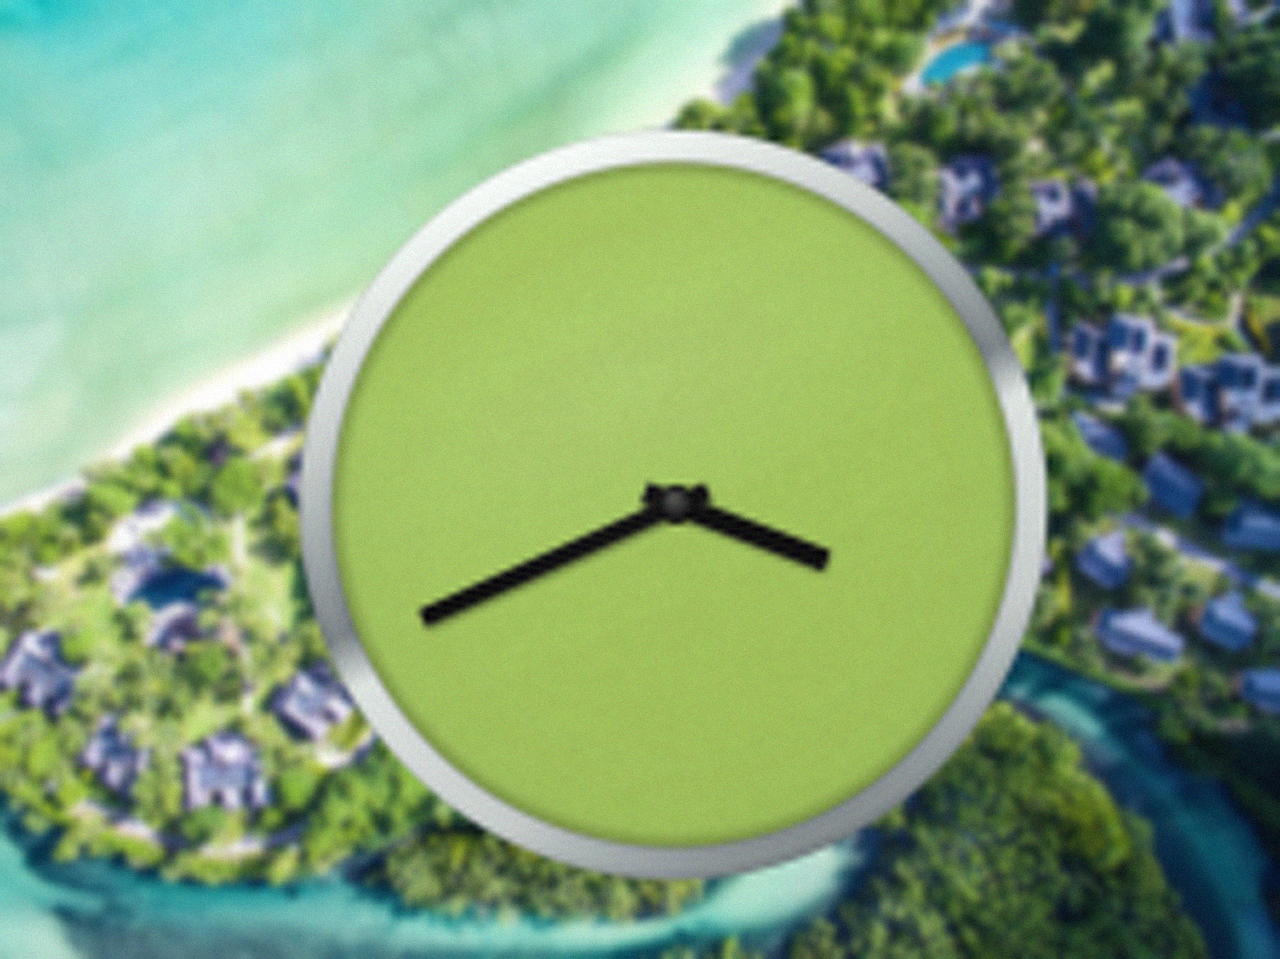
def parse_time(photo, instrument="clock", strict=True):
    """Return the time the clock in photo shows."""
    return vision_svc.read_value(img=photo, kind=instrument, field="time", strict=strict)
3:41
